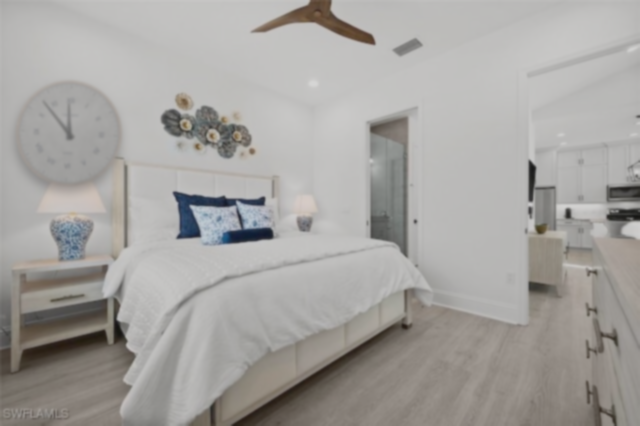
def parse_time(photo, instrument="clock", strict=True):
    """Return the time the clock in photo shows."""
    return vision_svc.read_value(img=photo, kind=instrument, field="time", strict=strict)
11:53
